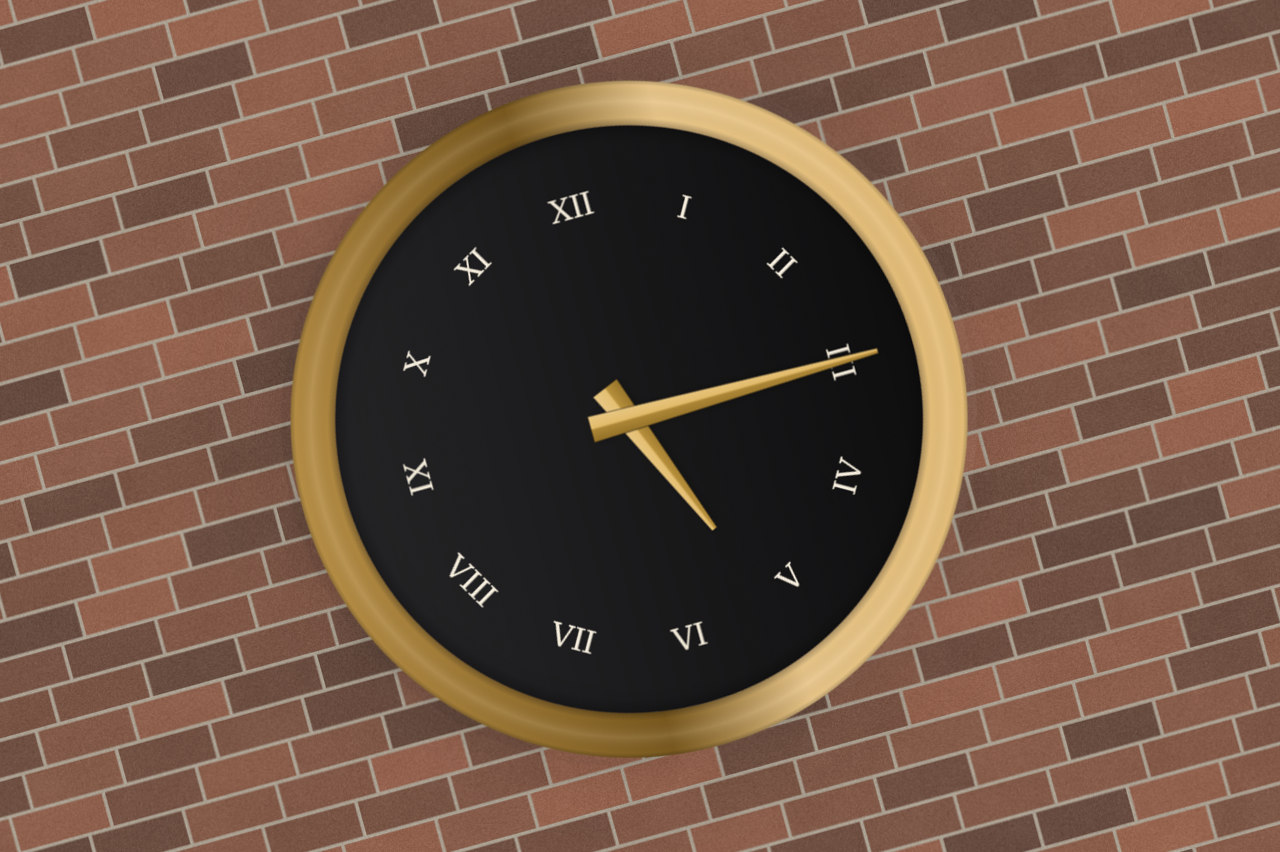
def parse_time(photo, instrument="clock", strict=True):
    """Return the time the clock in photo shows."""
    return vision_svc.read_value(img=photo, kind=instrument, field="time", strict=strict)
5:15
